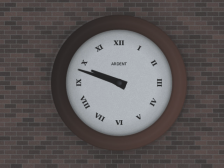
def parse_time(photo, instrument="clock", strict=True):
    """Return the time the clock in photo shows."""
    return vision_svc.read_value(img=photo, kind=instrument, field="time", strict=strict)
9:48
